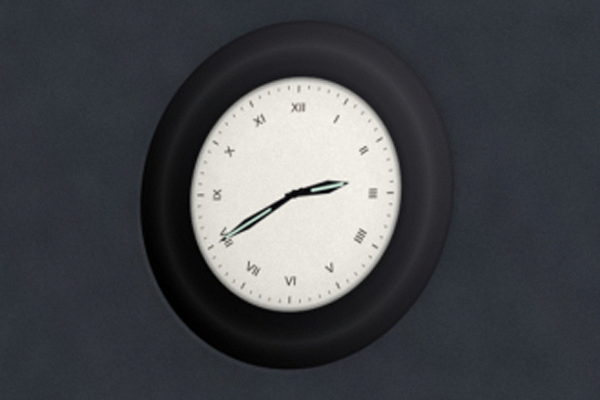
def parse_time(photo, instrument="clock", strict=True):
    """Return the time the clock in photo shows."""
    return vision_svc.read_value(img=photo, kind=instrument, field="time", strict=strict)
2:40
